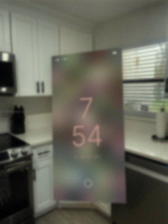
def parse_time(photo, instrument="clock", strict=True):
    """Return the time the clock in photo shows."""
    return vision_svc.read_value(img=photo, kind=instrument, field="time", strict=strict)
7:54
